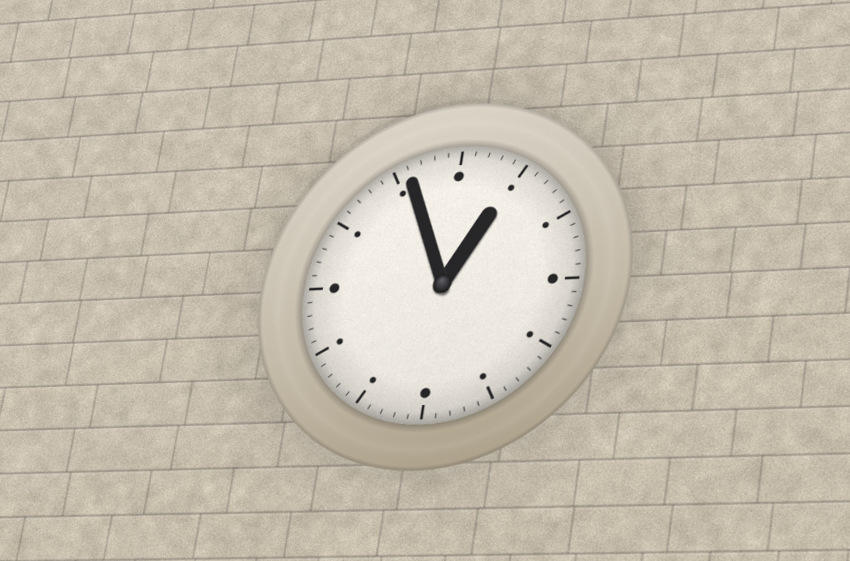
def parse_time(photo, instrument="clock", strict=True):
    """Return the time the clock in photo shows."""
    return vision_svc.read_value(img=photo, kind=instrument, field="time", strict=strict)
12:56
